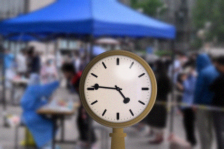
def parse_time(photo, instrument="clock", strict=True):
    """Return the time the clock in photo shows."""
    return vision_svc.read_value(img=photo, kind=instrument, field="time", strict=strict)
4:46
